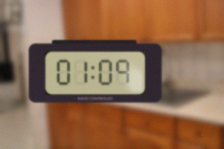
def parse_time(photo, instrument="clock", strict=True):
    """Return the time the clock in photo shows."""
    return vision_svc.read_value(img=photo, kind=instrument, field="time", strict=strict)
1:09
